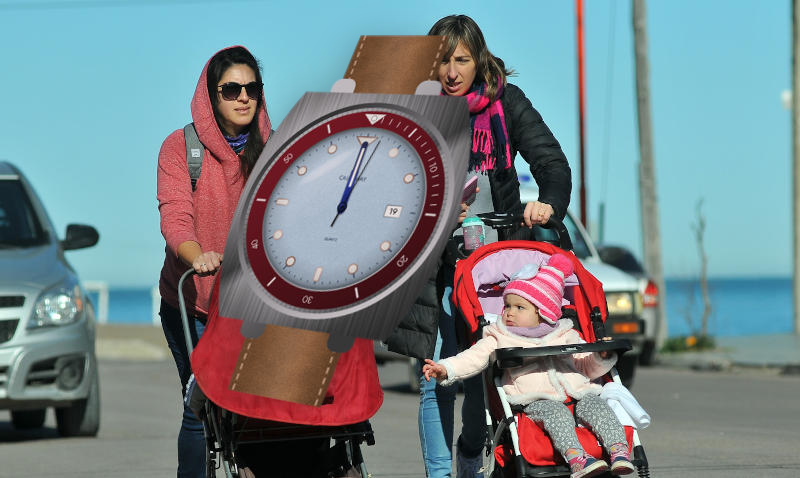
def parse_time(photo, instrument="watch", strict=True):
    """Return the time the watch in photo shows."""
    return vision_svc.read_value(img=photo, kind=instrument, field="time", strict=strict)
12:00:02
